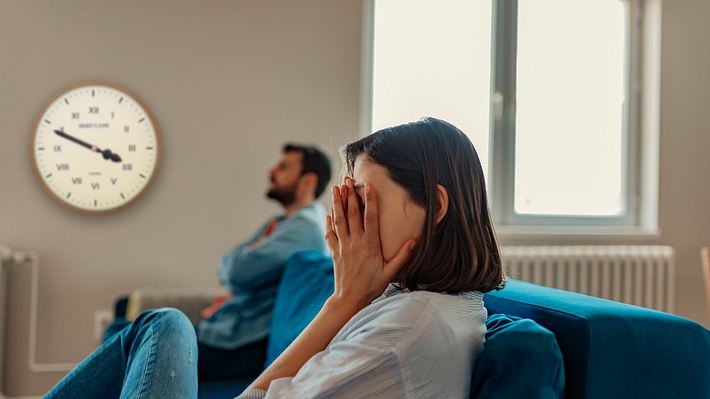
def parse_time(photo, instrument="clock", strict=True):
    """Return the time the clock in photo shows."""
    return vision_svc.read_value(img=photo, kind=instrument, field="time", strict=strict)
3:49
